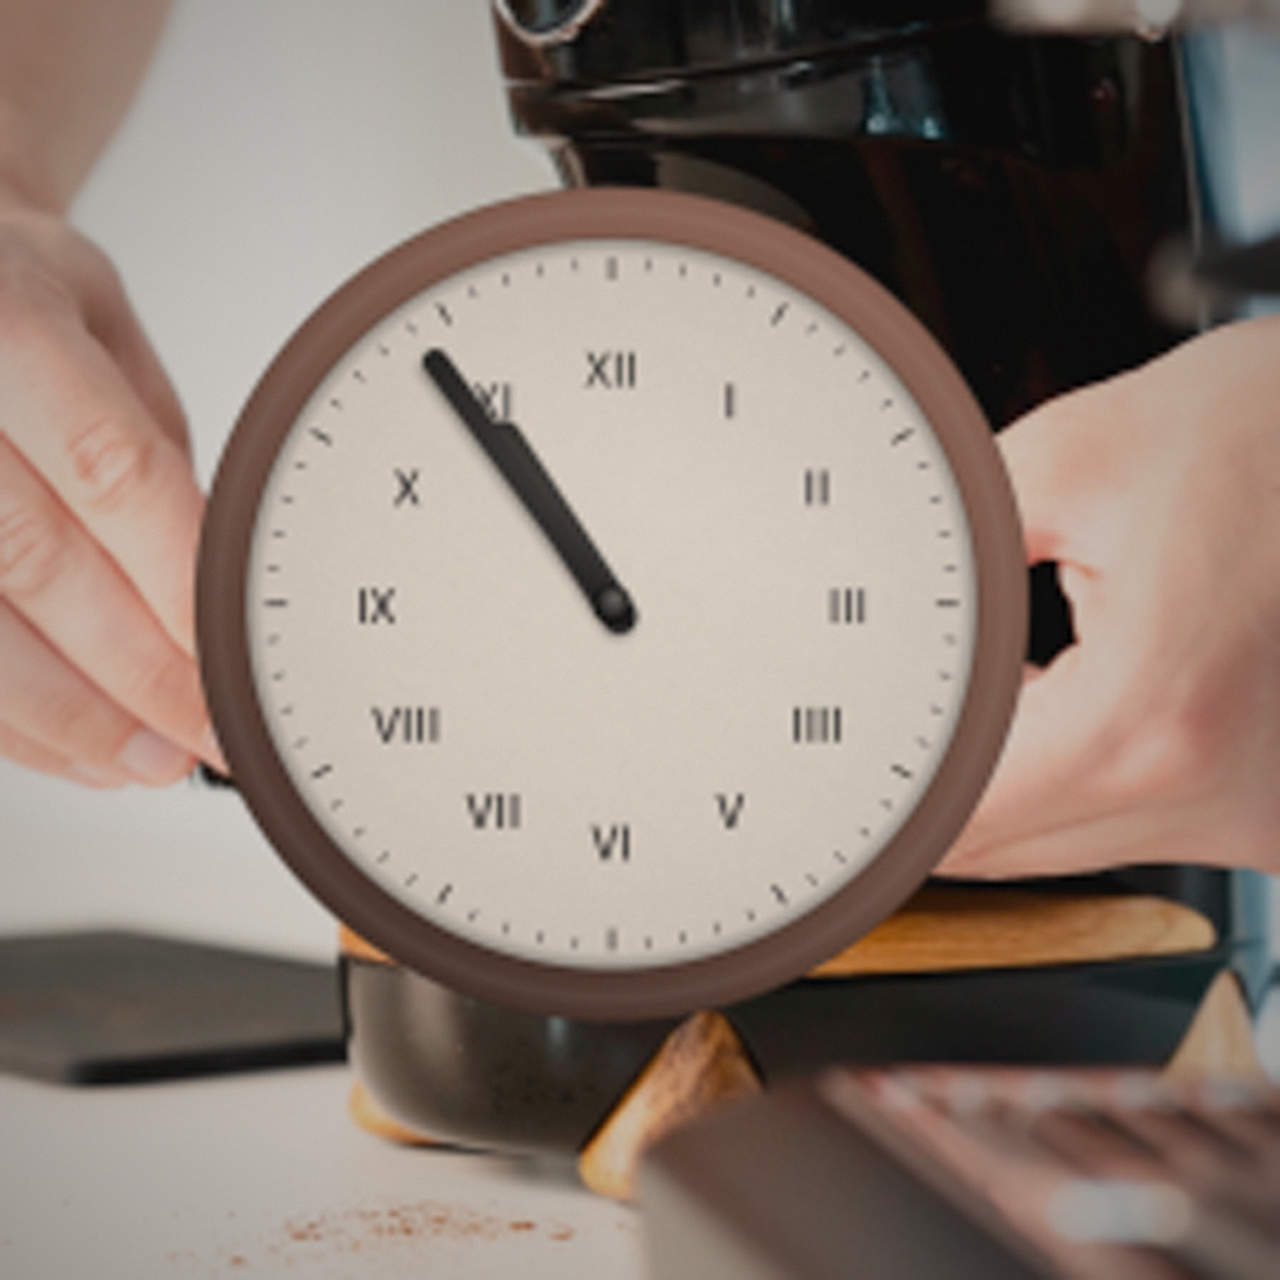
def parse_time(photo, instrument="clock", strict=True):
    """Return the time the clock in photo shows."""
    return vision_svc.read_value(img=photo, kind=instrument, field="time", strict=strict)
10:54
